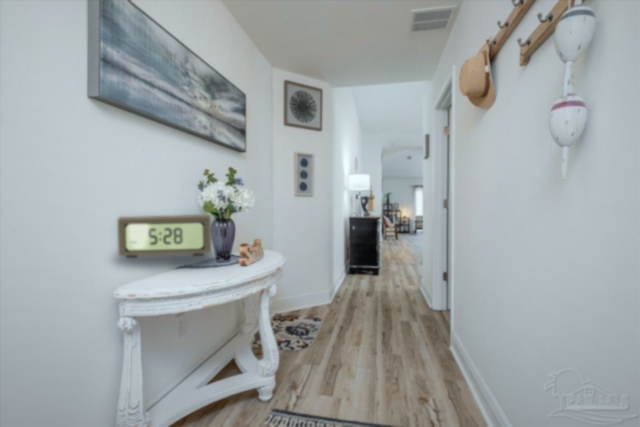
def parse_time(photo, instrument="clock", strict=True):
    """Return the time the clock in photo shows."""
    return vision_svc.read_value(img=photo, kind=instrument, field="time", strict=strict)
5:28
